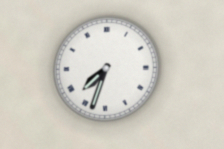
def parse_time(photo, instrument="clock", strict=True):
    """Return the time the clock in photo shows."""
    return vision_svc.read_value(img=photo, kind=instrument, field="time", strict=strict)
7:33
